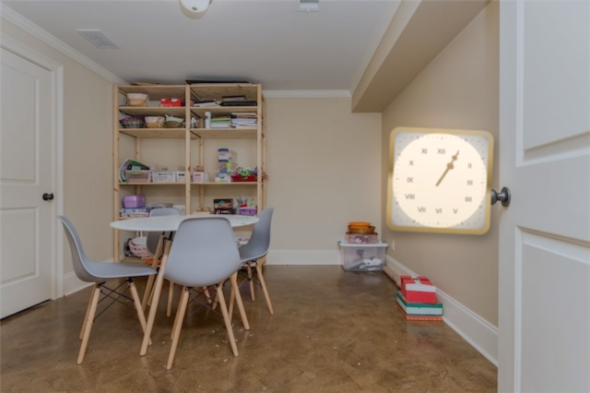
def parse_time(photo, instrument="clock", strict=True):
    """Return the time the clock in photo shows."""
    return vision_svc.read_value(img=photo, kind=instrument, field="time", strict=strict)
1:05
